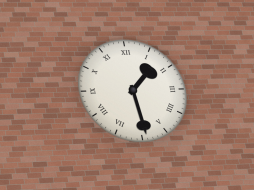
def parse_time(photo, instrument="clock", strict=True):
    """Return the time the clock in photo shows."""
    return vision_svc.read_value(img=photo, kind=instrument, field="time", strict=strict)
1:29
